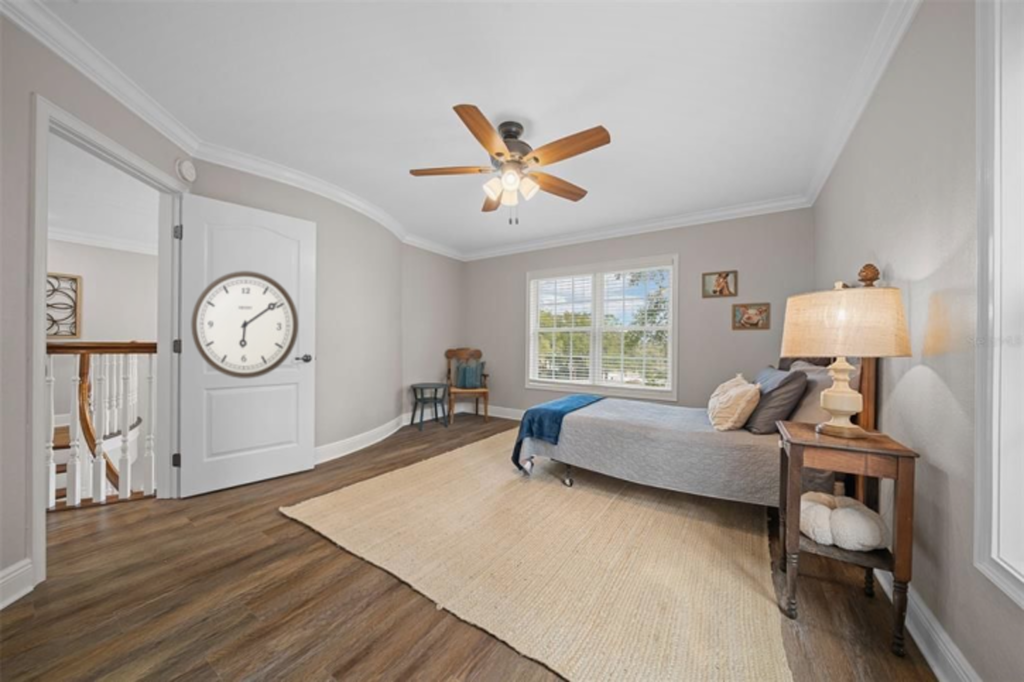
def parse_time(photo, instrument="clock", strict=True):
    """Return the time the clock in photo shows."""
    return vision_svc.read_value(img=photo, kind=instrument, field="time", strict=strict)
6:09
